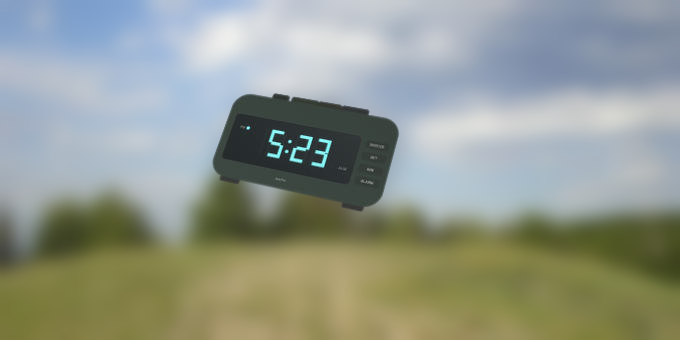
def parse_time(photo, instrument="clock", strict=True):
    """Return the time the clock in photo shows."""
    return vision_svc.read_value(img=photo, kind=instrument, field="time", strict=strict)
5:23
